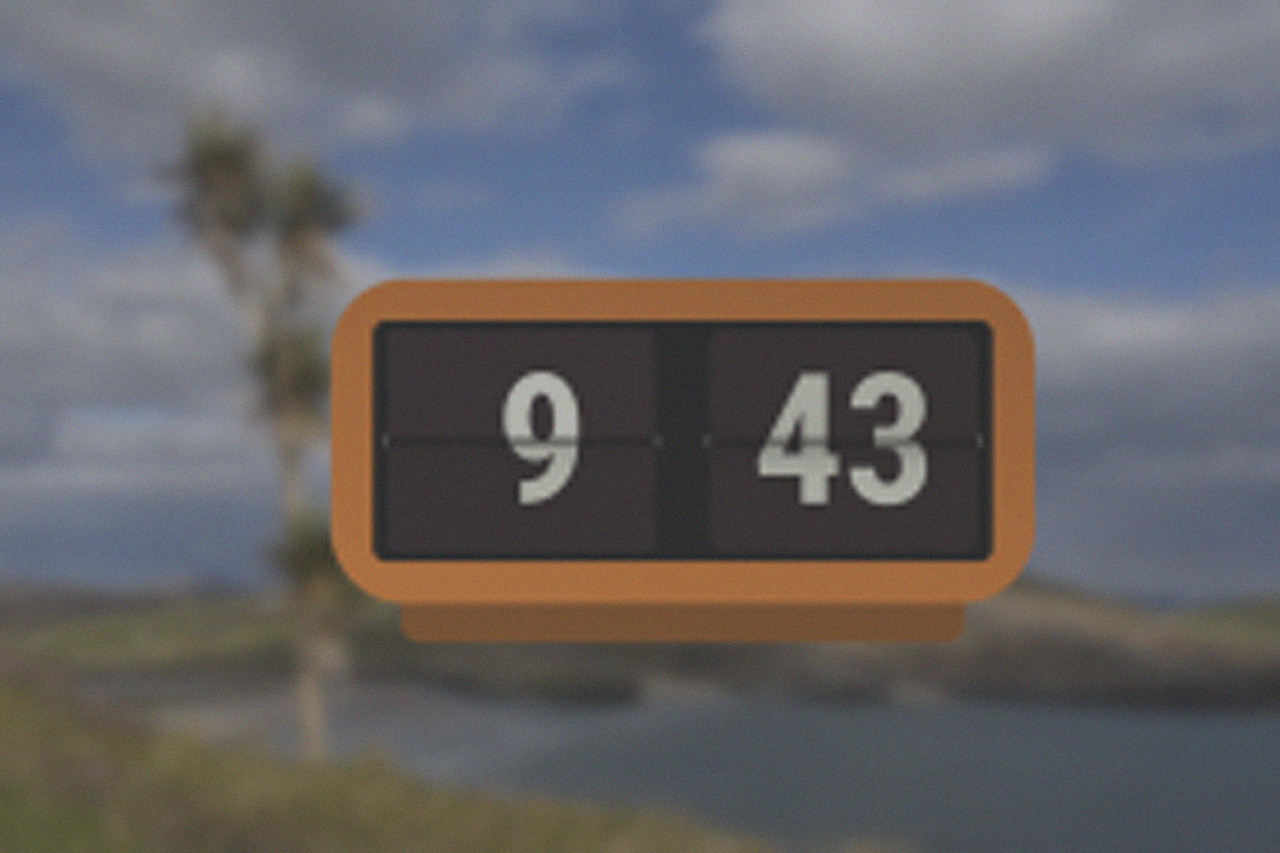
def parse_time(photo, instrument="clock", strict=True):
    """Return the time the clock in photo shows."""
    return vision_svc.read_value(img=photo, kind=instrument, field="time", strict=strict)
9:43
